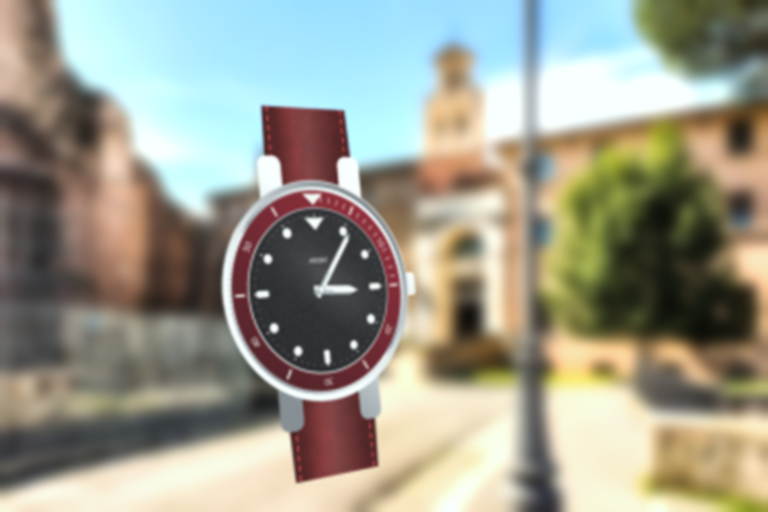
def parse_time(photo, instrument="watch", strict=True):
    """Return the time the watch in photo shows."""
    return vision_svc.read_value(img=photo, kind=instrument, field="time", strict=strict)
3:06
